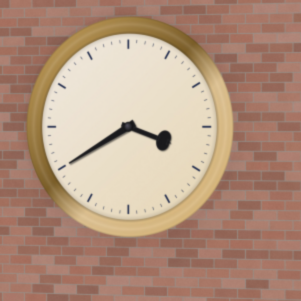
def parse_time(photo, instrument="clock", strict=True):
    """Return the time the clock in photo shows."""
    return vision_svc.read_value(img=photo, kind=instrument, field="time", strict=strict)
3:40
